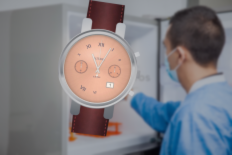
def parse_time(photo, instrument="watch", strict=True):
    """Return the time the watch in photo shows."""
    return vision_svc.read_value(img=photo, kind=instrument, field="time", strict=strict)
11:04
